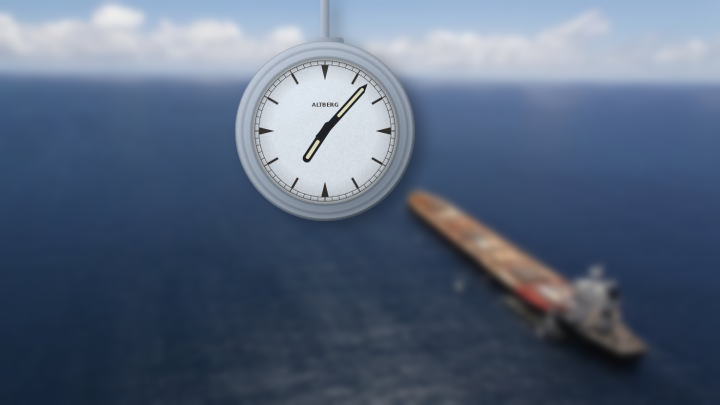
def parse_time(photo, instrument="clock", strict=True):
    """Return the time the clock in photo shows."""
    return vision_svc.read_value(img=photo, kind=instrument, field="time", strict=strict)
7:07
